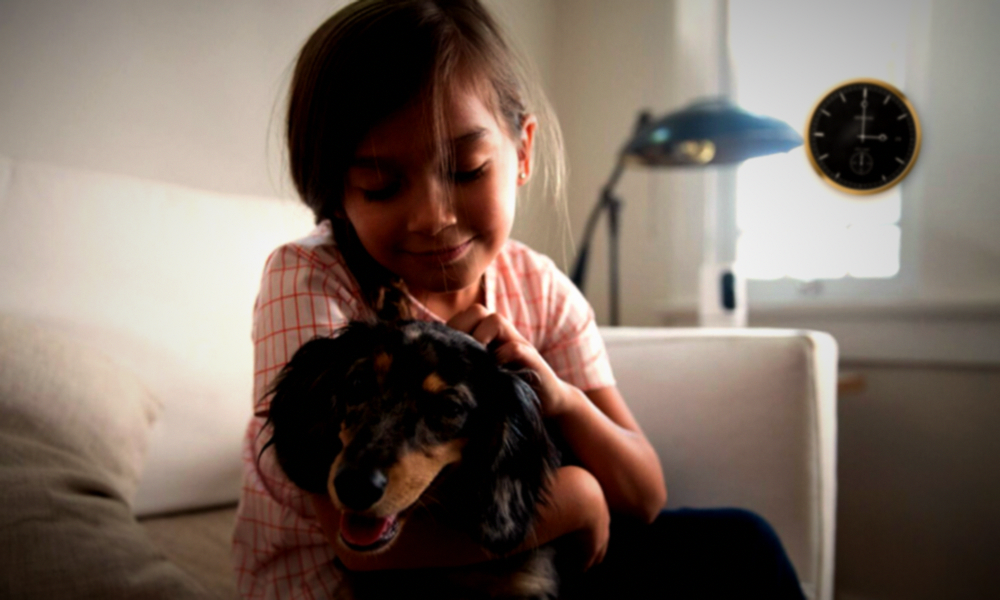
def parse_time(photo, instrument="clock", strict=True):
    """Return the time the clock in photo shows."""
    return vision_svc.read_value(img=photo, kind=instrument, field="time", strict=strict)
3:00
